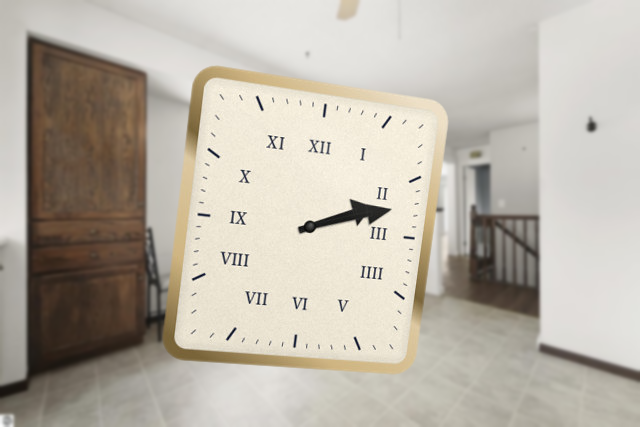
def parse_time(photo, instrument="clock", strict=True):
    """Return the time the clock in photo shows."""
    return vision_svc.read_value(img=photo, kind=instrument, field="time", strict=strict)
2:12
